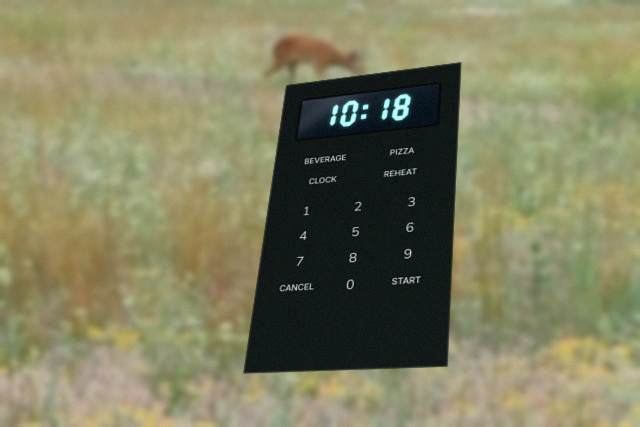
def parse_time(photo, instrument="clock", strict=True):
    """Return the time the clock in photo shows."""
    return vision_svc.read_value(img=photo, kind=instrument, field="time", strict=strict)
10:18
